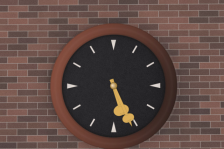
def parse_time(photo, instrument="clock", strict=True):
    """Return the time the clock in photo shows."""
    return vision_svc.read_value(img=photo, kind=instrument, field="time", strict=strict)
5:26
